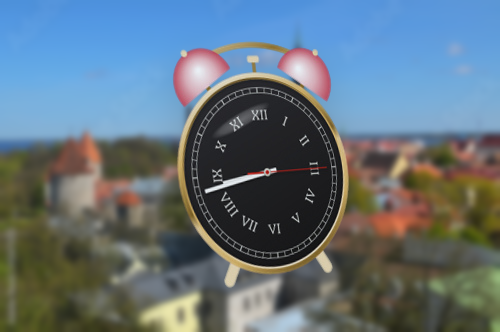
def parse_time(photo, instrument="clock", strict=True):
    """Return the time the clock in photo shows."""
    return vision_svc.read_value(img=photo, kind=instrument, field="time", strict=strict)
8:43:15
